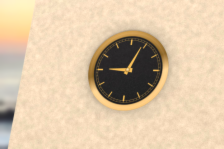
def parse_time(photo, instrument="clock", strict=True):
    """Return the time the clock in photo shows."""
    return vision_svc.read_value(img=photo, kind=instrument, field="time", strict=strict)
9:04
